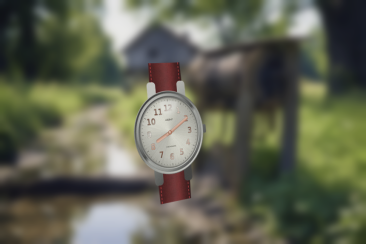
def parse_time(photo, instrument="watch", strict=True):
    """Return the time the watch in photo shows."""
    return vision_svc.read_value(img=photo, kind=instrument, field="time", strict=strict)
8:10
